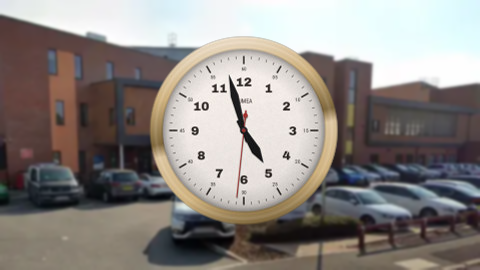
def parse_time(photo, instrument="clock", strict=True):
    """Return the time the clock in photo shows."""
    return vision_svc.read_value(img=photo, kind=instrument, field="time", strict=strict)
4:57:31
